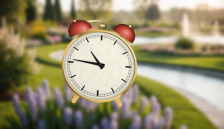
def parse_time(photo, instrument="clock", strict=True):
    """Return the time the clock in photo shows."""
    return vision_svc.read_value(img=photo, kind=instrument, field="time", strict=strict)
10:46
